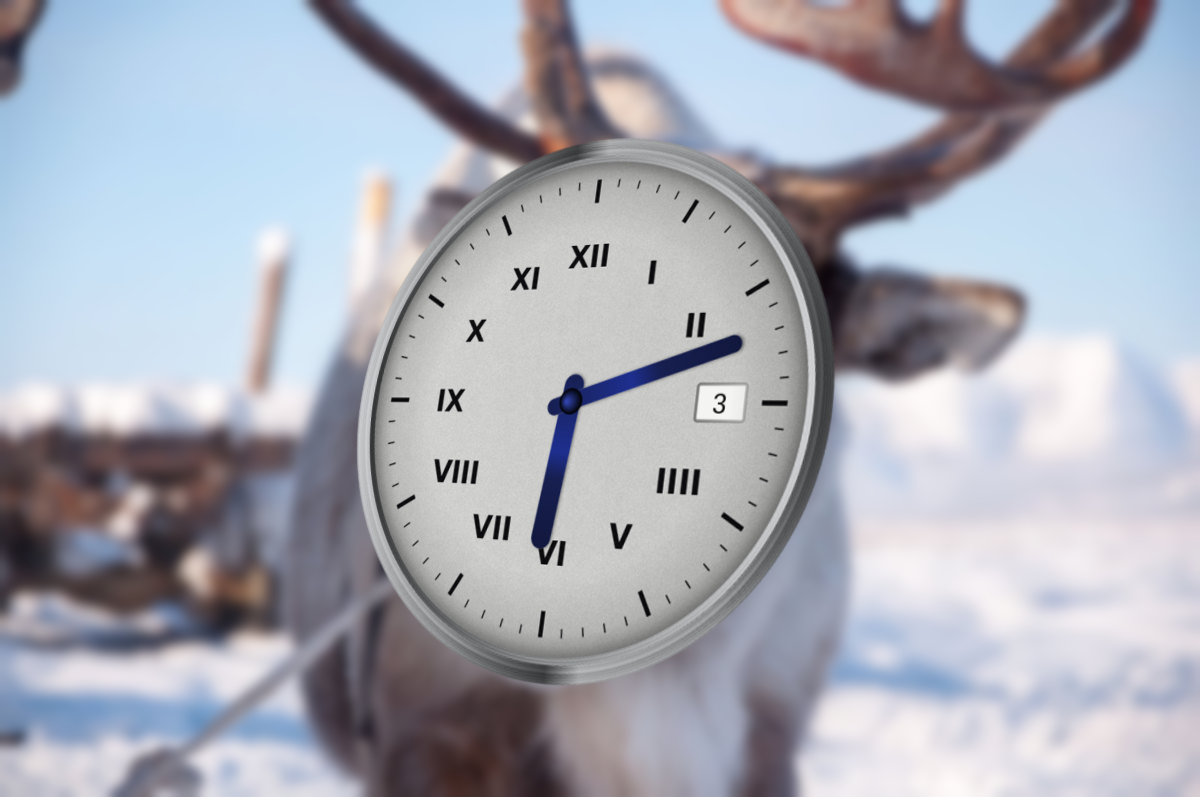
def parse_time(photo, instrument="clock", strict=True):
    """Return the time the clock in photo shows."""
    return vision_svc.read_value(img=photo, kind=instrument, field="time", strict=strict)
6:12
